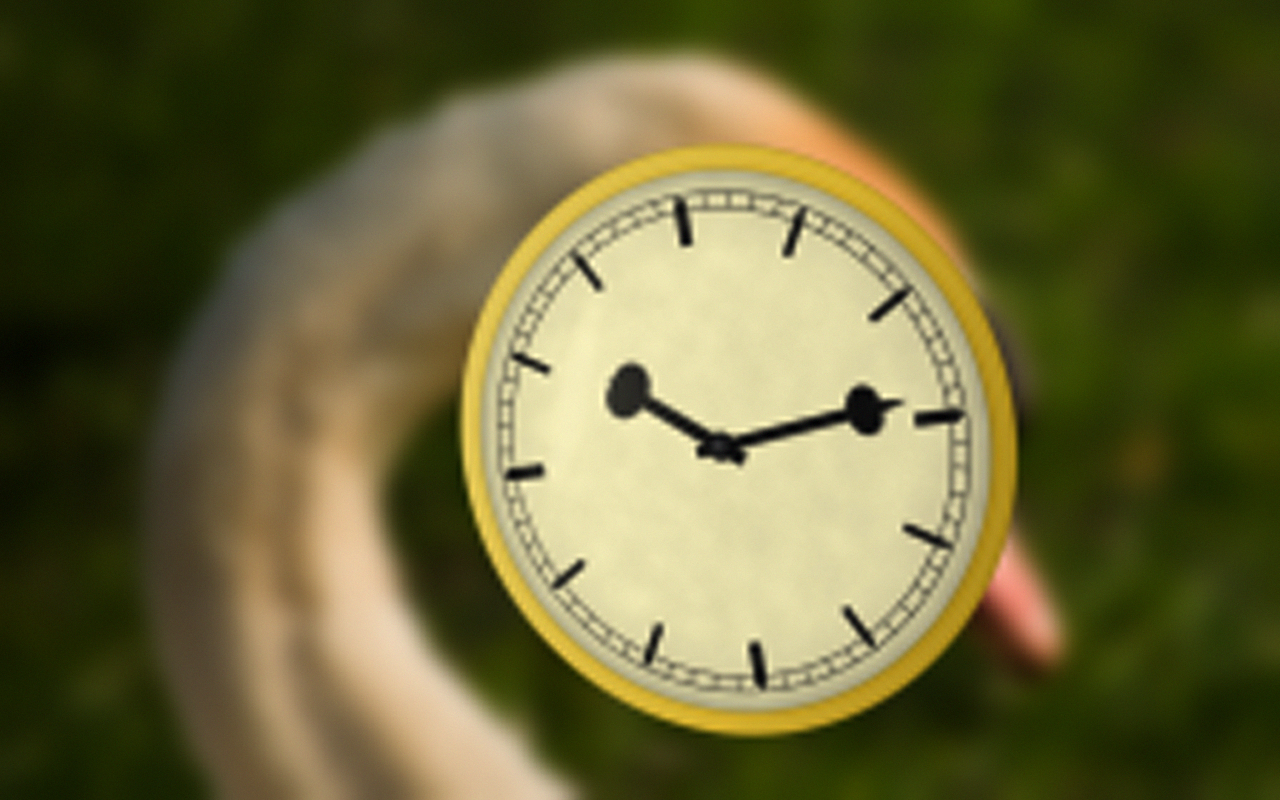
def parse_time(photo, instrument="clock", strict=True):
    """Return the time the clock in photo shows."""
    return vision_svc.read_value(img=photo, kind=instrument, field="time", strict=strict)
10:14
